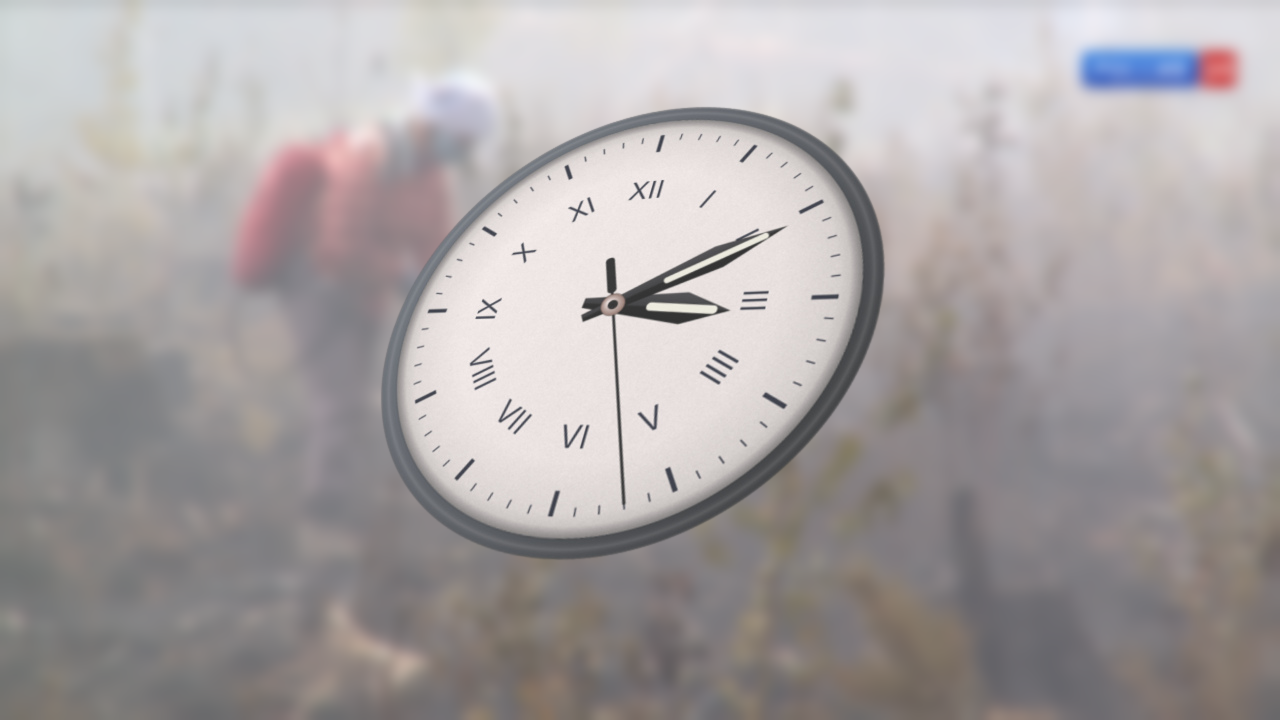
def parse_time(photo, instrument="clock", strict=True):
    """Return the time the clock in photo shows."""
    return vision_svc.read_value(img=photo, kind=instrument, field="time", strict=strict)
3:10:27
